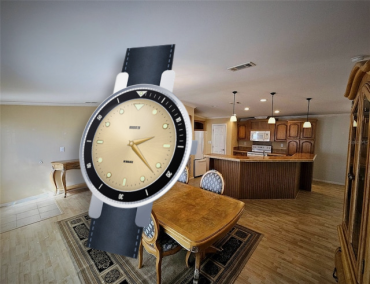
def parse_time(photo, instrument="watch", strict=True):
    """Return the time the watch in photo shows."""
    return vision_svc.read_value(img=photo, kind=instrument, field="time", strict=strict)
2:22
